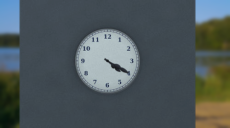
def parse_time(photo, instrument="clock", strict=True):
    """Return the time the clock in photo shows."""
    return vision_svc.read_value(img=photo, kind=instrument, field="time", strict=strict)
4:20
